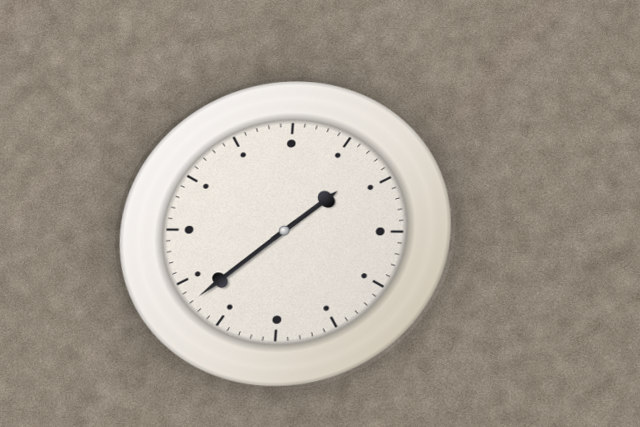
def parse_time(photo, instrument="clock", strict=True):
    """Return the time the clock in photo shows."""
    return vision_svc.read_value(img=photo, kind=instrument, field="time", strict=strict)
1:38
